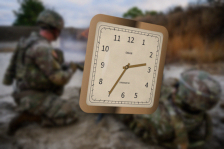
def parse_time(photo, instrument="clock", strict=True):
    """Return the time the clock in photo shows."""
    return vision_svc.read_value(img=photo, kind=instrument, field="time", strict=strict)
2:35
